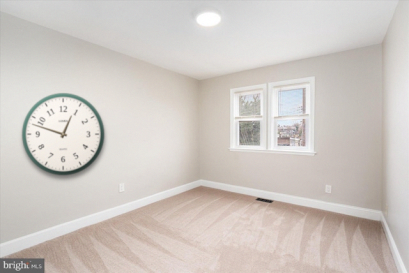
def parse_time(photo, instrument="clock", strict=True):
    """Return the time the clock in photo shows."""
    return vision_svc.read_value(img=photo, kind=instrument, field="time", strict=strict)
12:48
